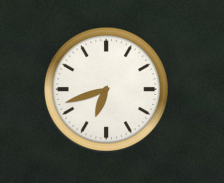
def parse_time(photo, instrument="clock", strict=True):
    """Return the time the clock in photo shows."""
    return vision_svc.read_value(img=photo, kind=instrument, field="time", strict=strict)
6:42
